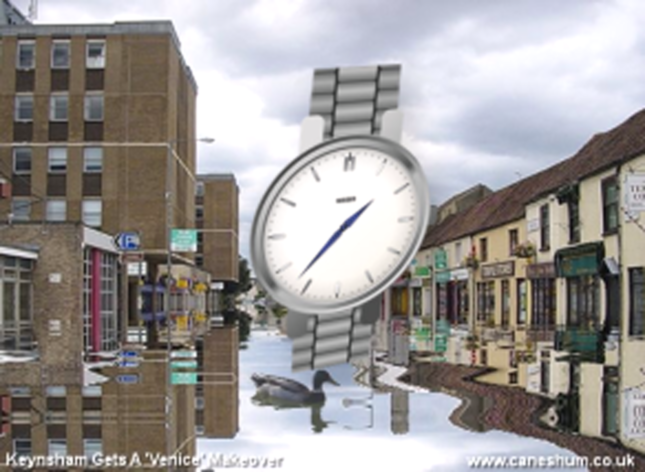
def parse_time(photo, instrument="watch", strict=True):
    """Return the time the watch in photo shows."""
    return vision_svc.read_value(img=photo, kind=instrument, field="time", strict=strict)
1:37
